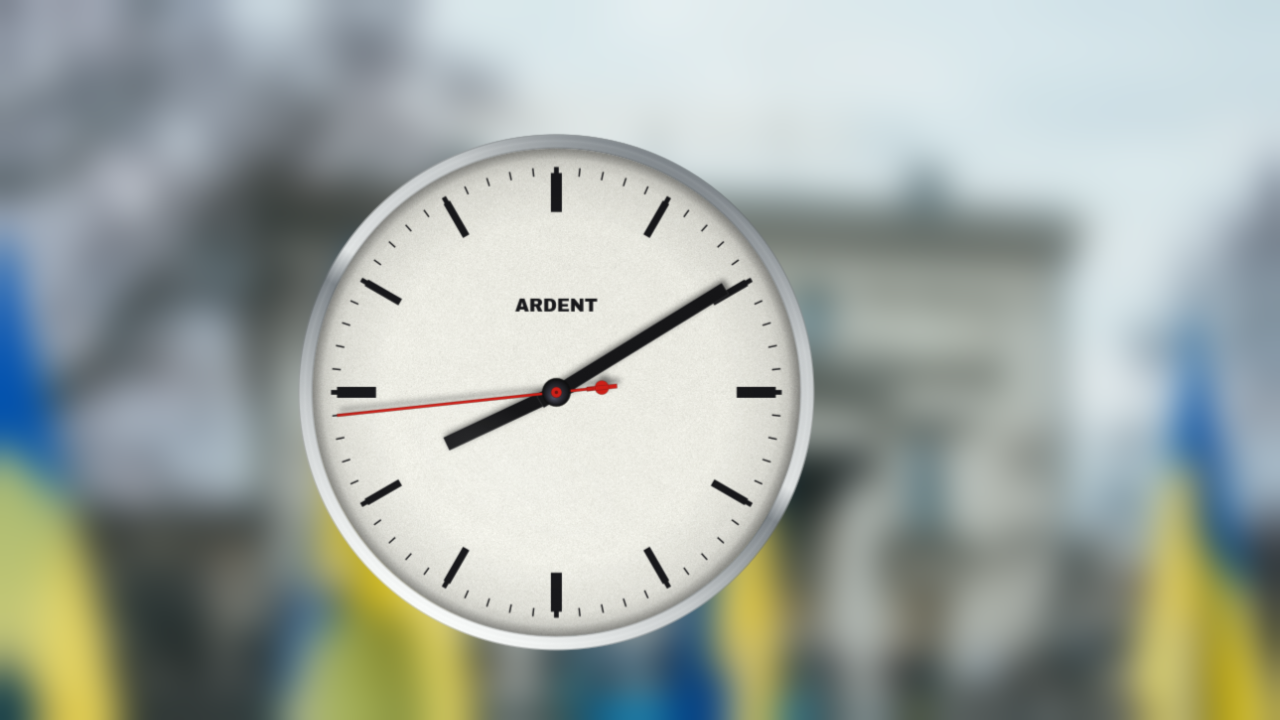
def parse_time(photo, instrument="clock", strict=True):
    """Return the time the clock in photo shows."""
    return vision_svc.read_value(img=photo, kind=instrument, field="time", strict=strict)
8:09:44
